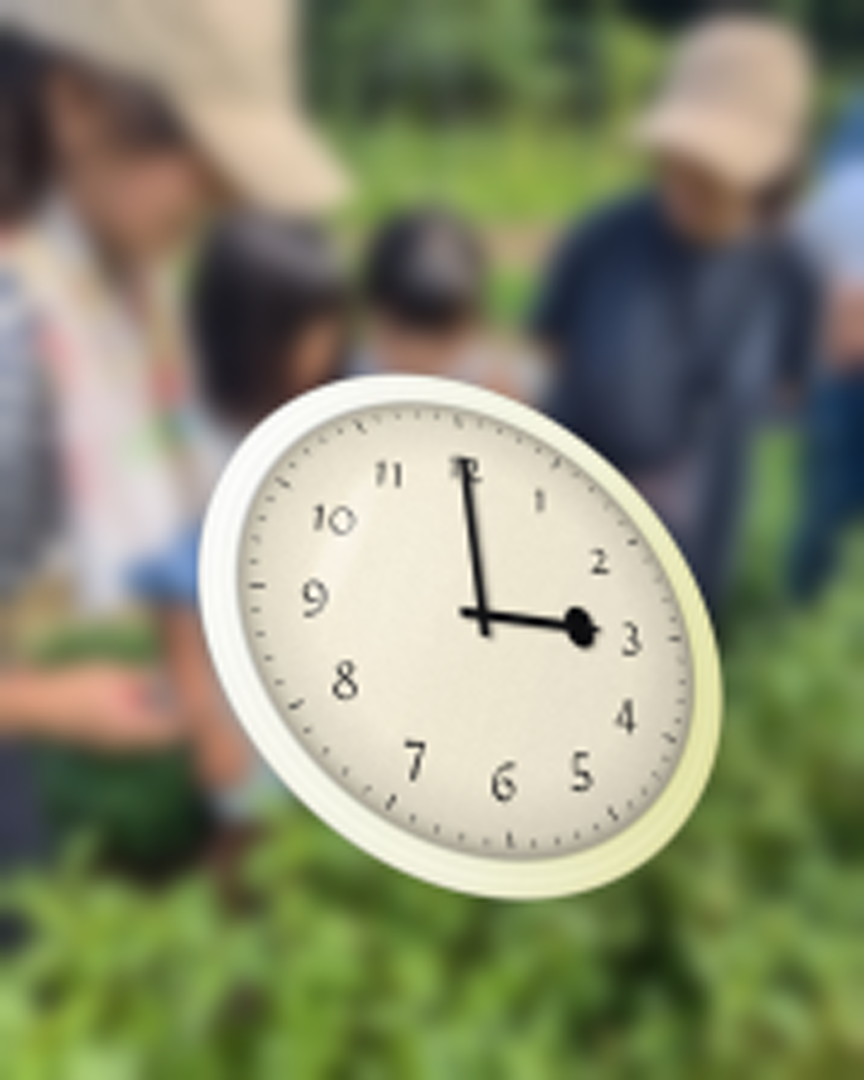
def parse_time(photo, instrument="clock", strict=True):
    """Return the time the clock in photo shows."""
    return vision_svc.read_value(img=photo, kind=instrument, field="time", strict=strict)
3:00
